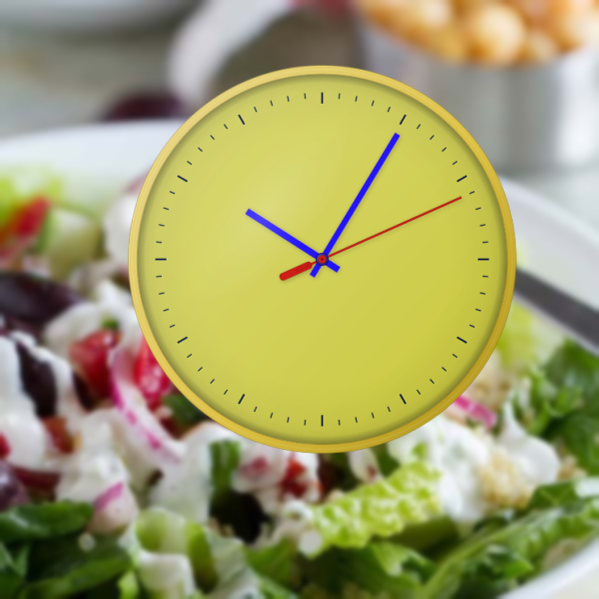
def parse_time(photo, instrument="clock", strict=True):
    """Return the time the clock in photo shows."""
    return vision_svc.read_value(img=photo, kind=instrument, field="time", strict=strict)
10:05:11
